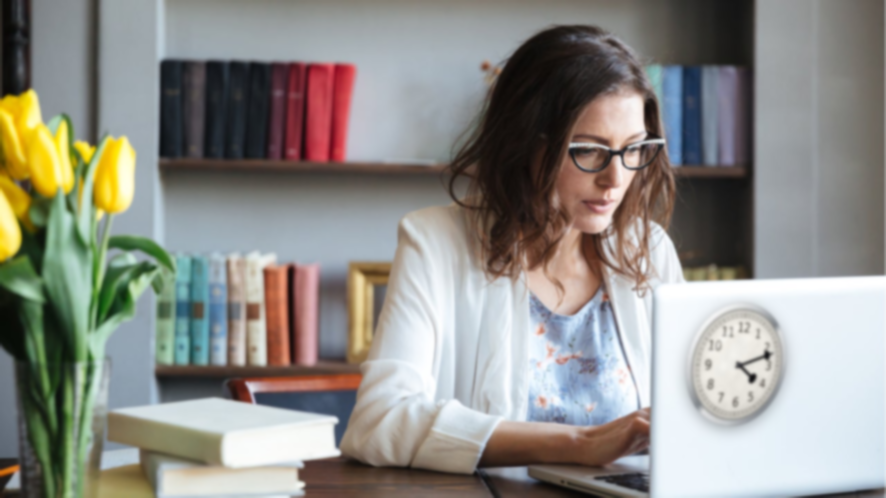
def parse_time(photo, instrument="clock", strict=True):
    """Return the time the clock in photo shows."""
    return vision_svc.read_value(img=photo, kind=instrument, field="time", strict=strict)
4:12
